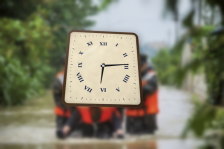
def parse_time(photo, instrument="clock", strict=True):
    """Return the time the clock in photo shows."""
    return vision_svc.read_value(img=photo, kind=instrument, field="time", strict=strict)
6:14
